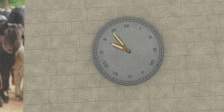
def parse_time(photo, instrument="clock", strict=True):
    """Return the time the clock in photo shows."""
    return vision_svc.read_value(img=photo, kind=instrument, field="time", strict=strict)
9:54
